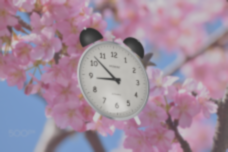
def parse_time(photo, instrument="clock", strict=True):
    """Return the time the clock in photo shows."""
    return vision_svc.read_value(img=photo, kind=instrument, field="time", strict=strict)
8:52
